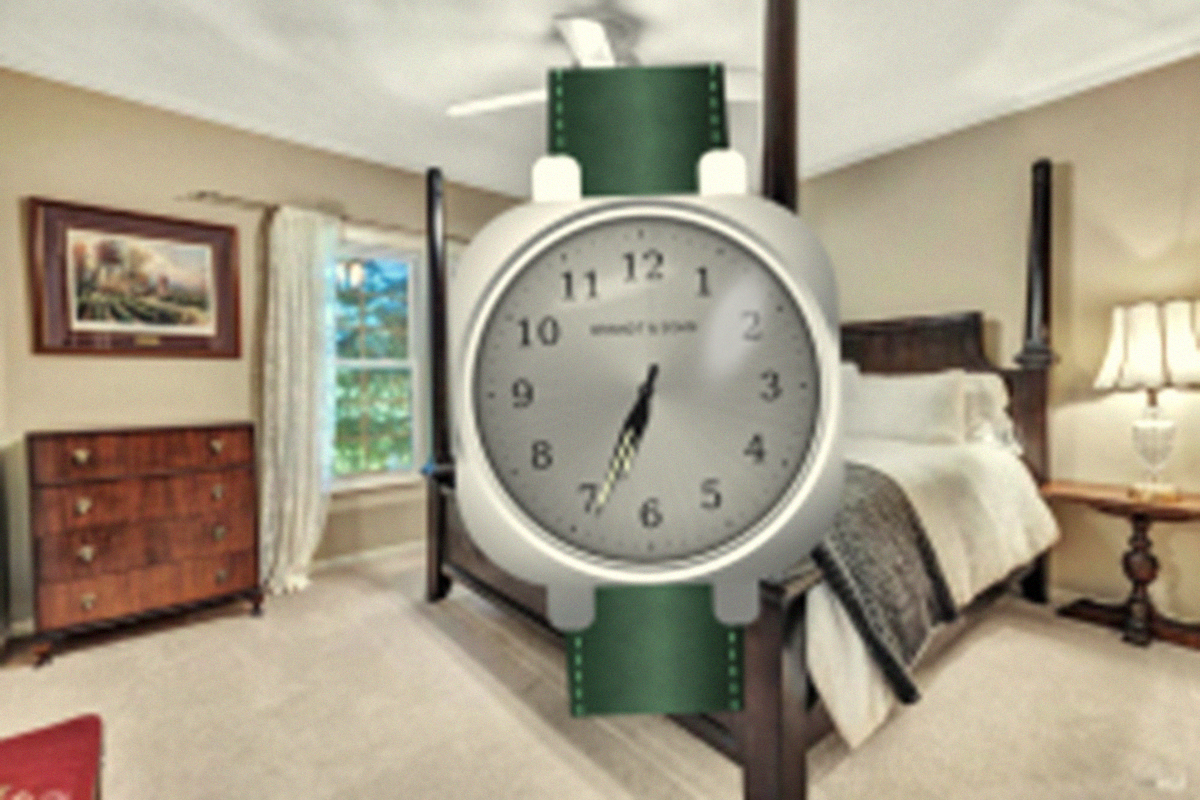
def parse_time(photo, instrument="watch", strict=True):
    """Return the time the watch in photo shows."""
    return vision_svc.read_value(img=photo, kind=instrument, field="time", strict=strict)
6:34
